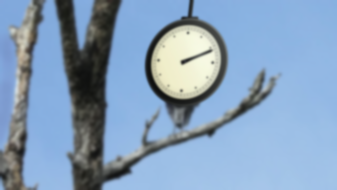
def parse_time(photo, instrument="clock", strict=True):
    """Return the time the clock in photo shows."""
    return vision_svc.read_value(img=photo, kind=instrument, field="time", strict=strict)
2:11
